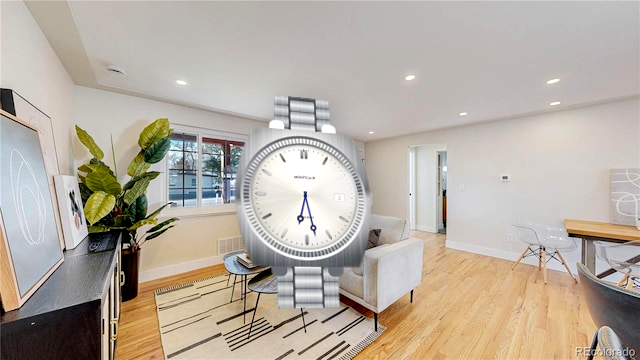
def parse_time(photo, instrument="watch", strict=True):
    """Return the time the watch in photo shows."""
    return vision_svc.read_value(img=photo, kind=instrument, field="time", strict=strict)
6:28
